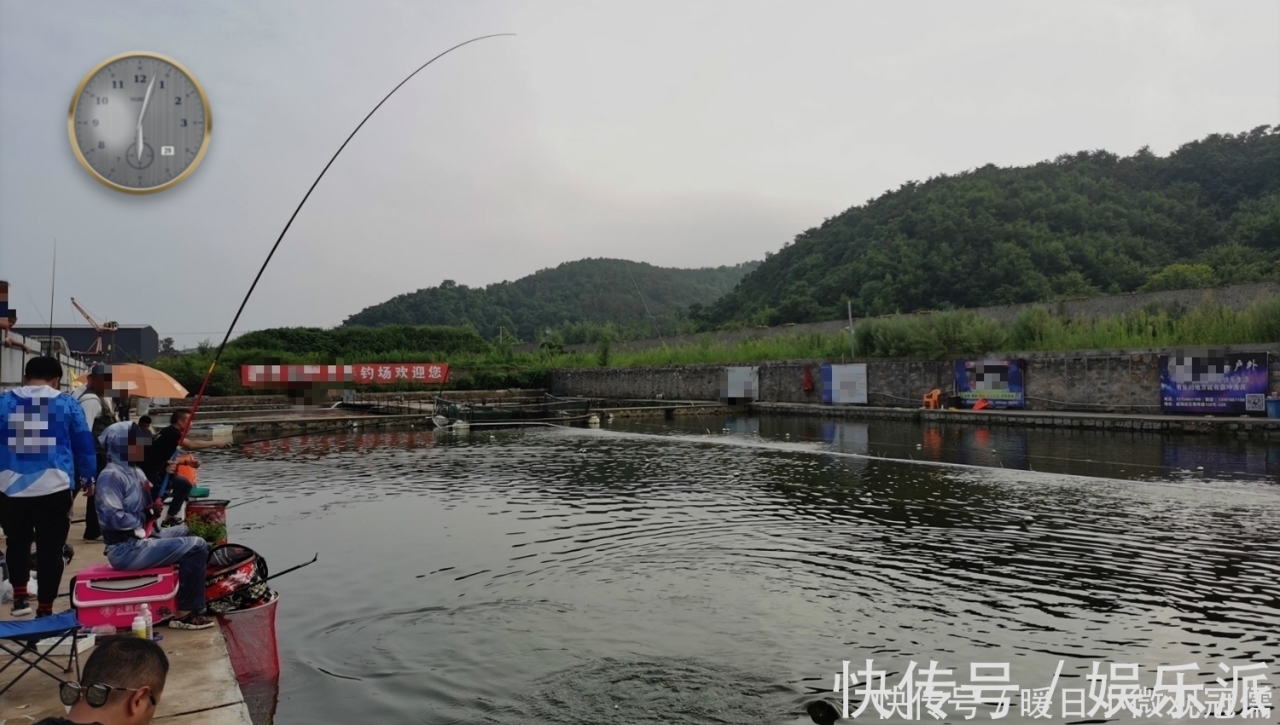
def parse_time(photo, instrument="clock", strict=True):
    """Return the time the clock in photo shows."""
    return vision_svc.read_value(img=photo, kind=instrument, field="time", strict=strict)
6:03
